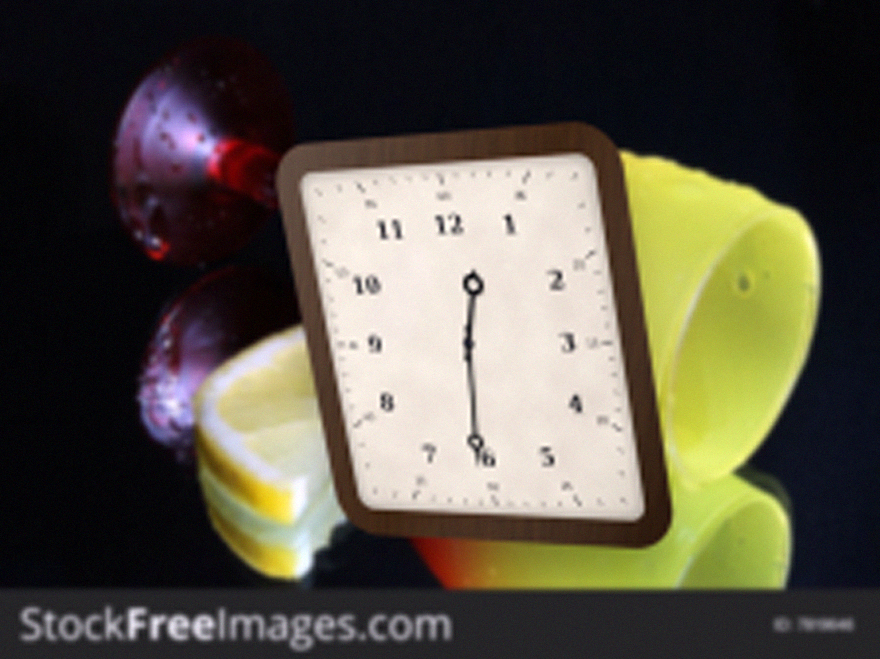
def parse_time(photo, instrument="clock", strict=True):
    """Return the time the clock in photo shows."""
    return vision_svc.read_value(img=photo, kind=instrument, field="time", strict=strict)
12:31
